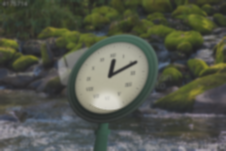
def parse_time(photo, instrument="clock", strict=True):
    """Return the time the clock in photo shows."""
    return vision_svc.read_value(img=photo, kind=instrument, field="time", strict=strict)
12:11
